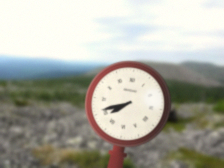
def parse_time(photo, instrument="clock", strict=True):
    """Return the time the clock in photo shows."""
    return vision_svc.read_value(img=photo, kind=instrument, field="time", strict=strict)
7:41
